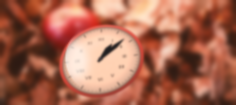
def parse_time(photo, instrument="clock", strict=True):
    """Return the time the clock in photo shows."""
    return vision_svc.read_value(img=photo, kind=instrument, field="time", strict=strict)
1:08
